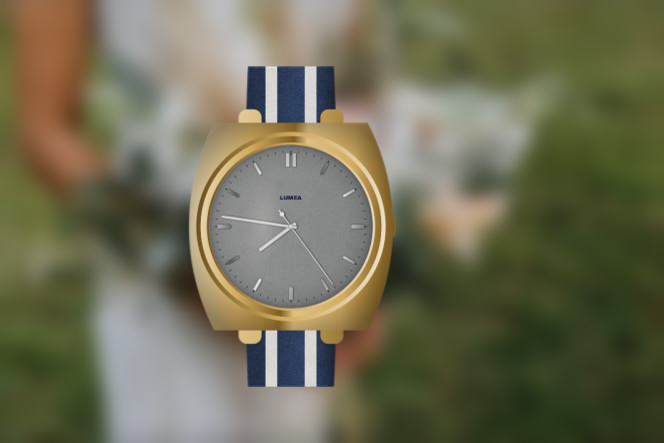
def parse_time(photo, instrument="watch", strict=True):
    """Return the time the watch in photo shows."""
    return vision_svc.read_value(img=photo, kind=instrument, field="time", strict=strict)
7:46:24
